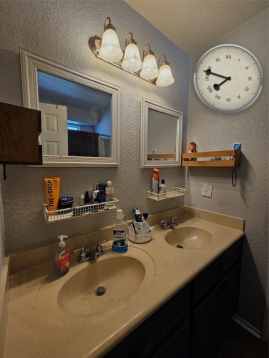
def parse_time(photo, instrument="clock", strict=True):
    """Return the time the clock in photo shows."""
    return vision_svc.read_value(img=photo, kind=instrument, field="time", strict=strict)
7:48
